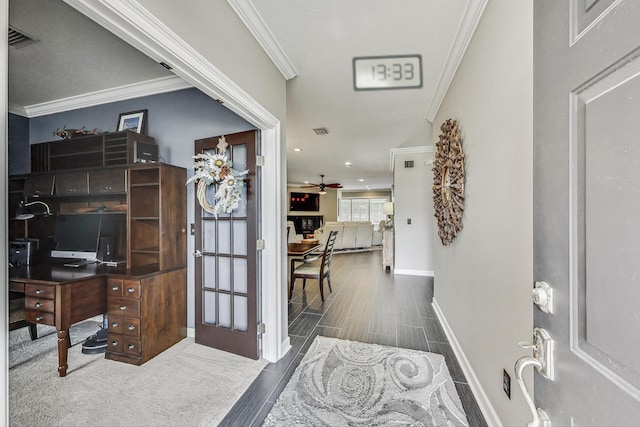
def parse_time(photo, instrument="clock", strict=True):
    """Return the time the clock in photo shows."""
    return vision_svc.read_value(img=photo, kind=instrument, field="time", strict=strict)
13:33
